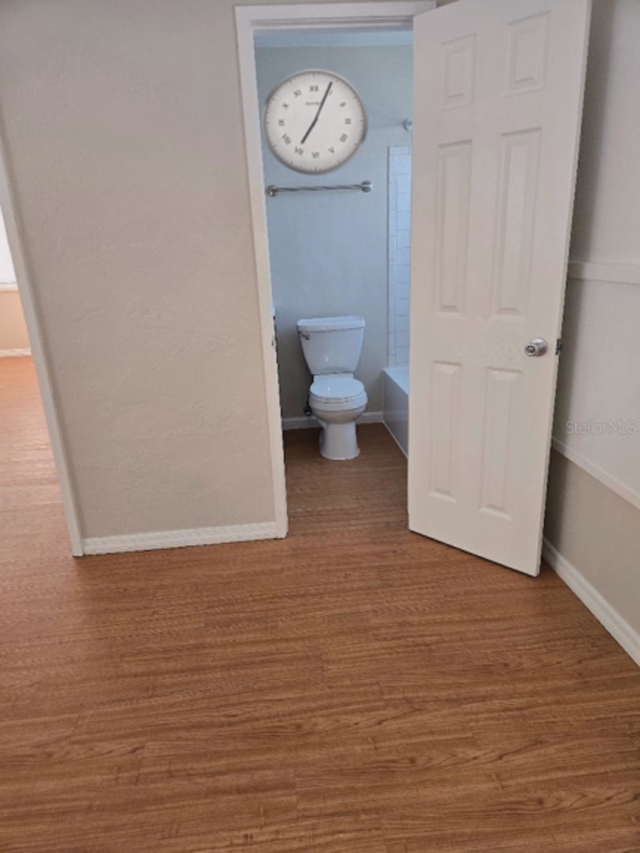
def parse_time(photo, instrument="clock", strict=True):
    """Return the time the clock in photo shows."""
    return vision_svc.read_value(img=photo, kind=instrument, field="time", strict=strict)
7:04
